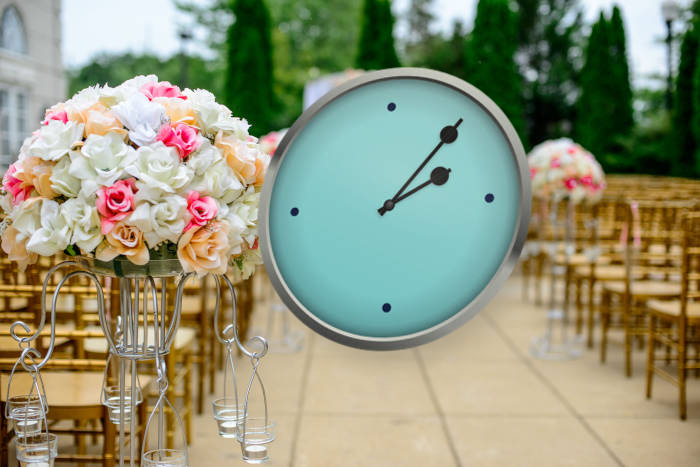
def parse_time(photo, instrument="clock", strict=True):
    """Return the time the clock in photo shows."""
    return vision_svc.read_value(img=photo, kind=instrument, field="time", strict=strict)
2:07
